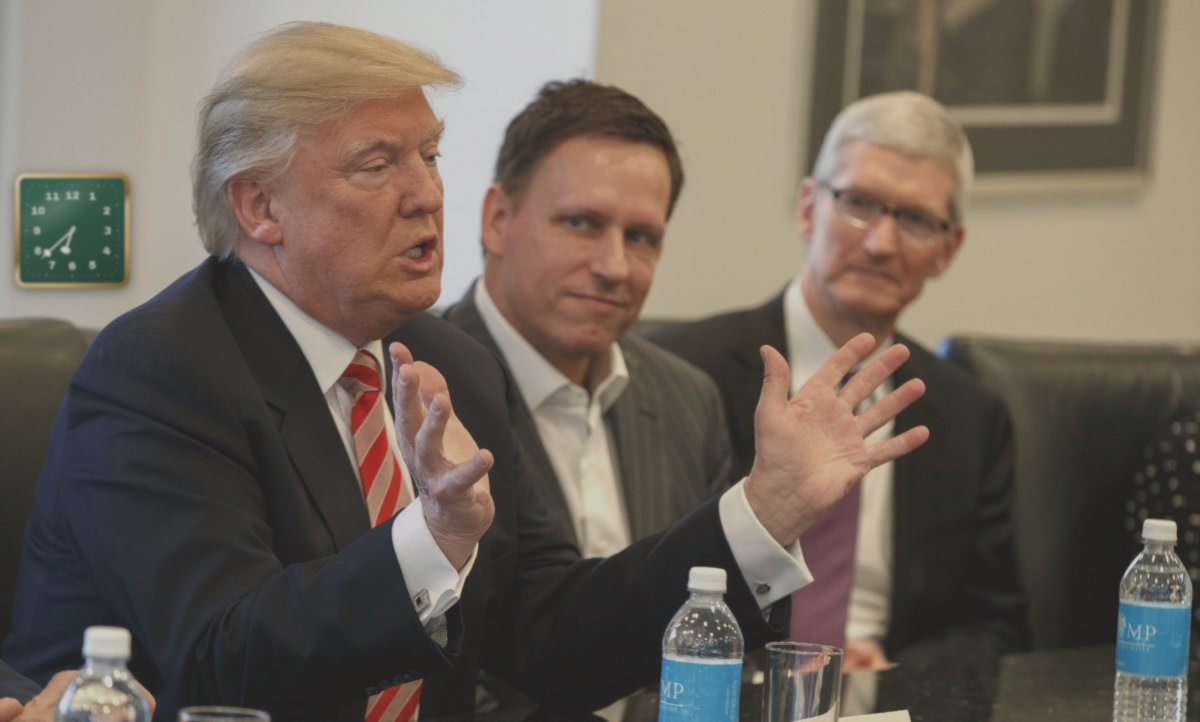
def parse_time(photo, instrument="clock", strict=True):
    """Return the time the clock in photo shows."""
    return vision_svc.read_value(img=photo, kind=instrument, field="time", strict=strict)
6:38
